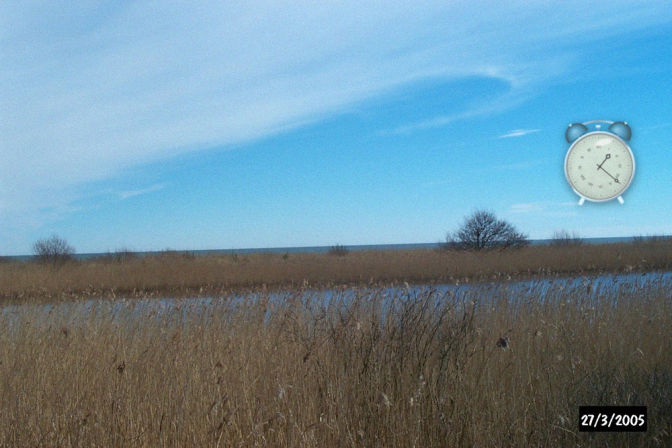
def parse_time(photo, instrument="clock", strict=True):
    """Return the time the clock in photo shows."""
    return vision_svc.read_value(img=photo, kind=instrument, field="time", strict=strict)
1:22
